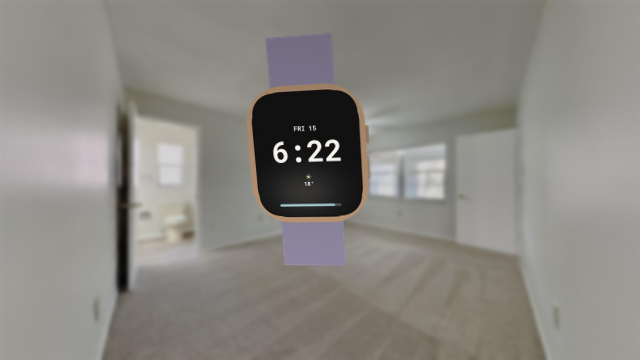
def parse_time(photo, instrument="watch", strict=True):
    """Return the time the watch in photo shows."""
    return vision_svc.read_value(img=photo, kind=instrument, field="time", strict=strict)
6:22
